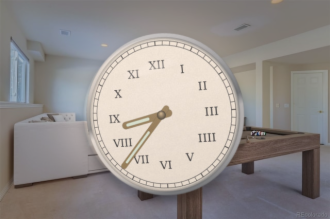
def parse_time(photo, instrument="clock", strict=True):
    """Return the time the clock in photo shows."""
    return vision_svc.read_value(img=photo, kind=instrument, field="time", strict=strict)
8:37
